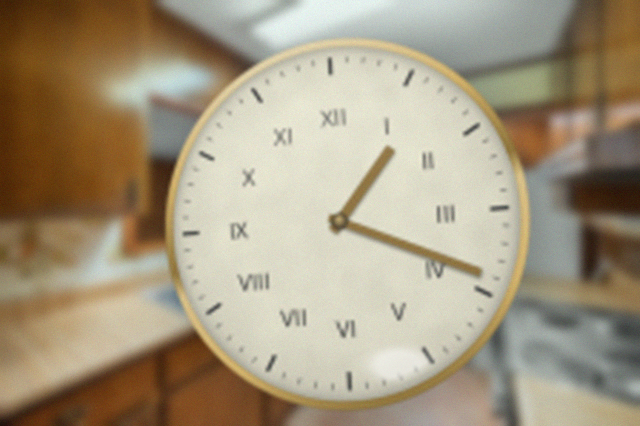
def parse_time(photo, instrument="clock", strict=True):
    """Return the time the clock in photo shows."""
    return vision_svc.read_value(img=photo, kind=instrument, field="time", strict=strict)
1:19
